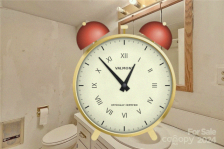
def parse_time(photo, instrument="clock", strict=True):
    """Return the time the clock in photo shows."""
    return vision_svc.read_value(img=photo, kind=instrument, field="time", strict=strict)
12:53
